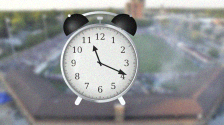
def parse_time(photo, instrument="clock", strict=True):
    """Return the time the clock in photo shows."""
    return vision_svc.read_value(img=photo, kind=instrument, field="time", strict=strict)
11:19
